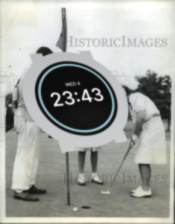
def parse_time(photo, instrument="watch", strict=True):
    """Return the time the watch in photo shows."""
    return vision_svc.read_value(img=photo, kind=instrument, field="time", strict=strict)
23:43
